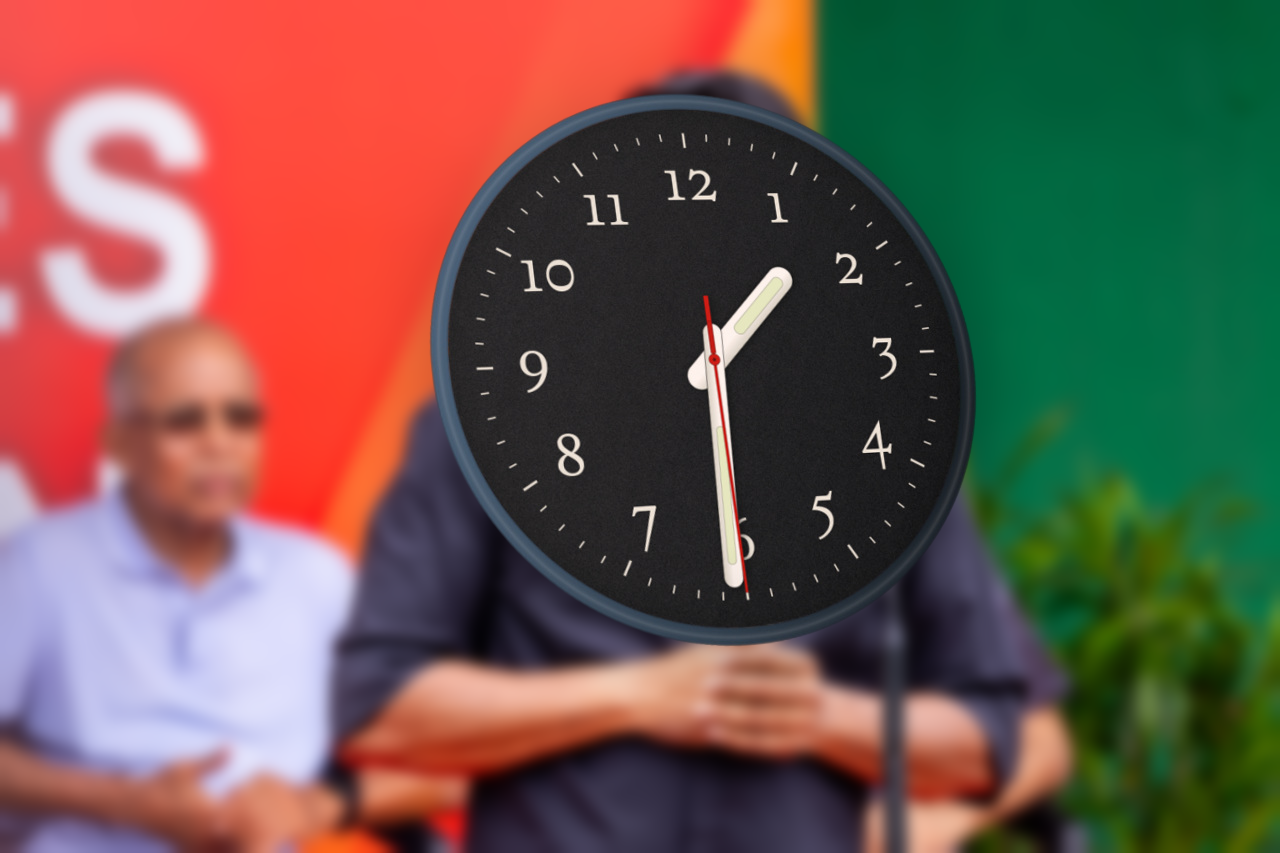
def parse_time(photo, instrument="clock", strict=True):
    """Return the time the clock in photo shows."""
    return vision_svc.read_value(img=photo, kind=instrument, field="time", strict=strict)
1:30:30
